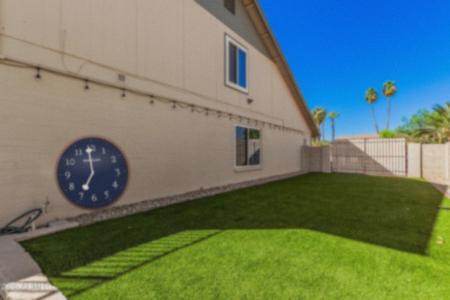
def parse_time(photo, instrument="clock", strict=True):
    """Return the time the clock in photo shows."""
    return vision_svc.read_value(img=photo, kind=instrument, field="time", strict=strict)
6:59
